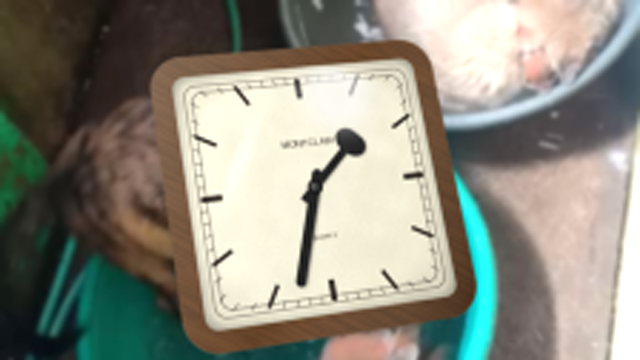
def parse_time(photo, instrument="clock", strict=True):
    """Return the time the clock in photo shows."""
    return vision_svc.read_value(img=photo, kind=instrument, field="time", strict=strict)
1:33
